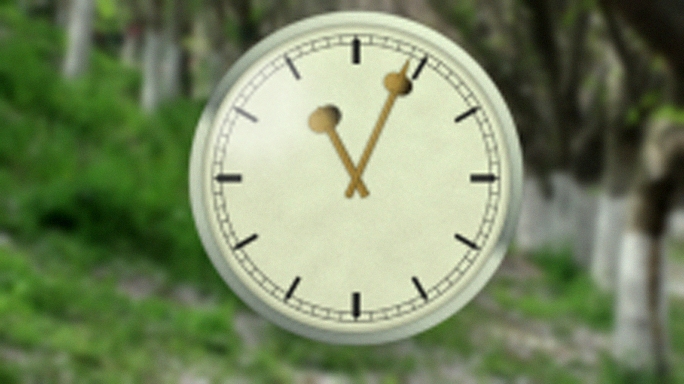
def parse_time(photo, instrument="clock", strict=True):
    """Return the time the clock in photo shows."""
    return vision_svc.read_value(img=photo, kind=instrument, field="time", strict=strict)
11:04
